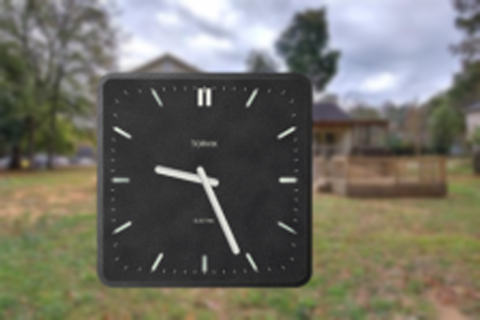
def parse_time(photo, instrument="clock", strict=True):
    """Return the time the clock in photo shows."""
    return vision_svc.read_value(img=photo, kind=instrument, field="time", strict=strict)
9:26
